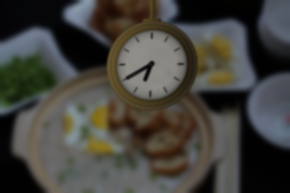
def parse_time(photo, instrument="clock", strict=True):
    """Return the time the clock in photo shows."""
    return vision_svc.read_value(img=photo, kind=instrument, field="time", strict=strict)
6:40
